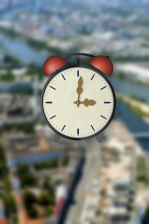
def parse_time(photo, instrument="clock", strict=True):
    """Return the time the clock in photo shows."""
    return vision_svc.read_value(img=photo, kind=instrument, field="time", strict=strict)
3:01
